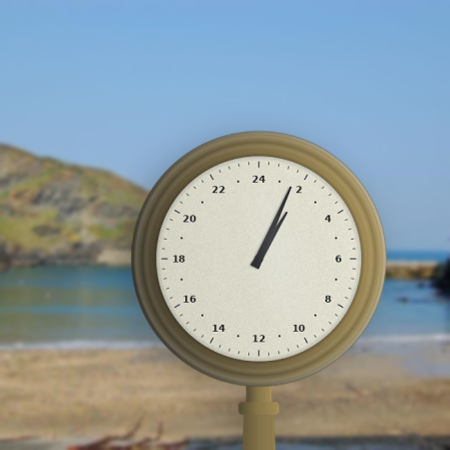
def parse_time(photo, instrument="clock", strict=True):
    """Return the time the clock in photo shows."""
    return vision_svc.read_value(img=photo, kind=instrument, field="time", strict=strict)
2:04
